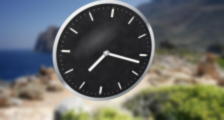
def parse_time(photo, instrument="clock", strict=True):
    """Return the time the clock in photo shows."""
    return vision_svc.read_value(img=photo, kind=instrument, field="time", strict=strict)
7:17
